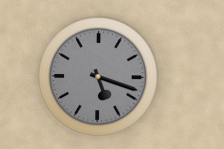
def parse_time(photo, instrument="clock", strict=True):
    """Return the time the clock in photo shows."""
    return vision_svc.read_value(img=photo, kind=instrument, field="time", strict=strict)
5:18
